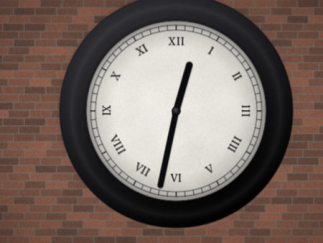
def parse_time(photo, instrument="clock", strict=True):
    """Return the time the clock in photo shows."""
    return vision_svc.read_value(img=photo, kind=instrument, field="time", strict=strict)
12:32
